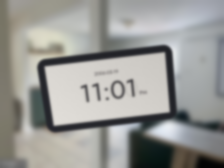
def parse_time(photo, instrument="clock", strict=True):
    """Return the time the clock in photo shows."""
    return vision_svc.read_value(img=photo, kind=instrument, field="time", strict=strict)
11:01
